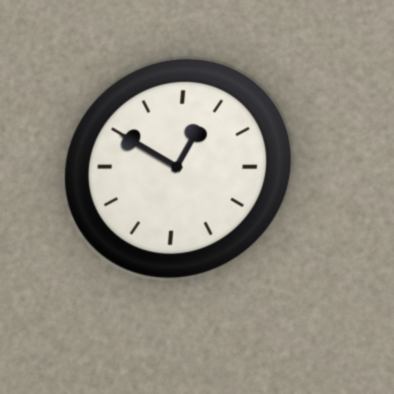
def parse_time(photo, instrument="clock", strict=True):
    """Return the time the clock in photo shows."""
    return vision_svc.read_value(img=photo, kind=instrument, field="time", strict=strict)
12:50
